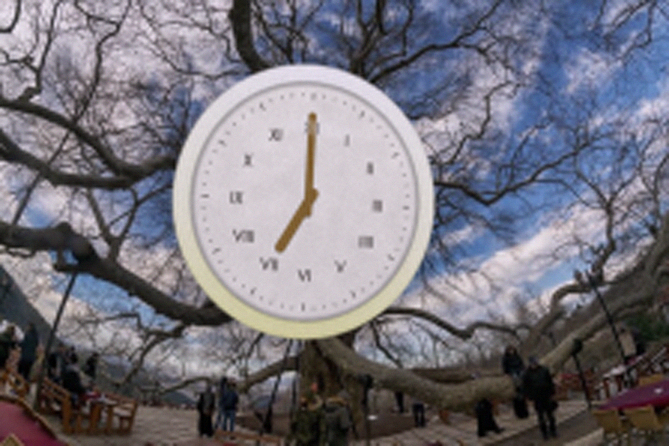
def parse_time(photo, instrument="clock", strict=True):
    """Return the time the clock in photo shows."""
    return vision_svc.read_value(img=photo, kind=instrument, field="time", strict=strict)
7:00
